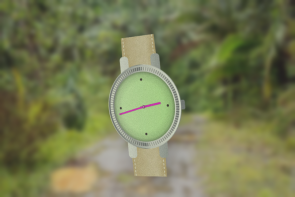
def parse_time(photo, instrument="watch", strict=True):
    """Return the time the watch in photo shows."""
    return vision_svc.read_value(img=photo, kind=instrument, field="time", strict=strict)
2:43
